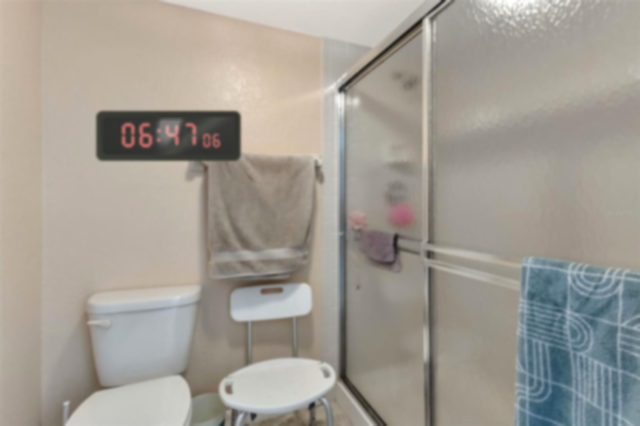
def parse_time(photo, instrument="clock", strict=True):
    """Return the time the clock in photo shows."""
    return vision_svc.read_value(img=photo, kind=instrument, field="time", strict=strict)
6:47:06
